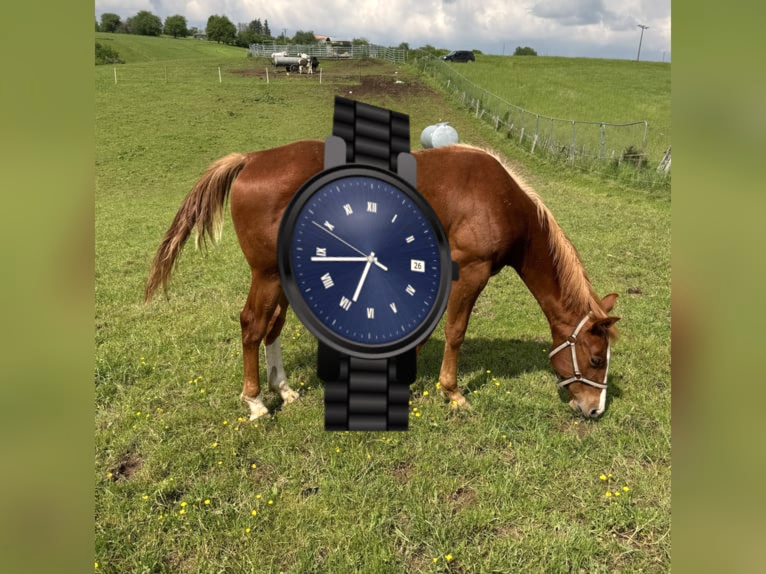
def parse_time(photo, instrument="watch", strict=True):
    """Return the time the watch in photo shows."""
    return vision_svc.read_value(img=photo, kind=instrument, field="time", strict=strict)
6:43:49
